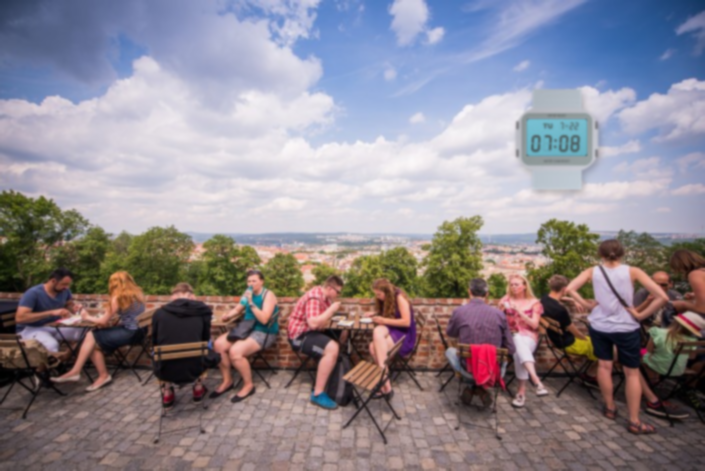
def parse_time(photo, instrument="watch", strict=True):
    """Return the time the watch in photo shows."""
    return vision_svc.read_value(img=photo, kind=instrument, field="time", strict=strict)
7:08
